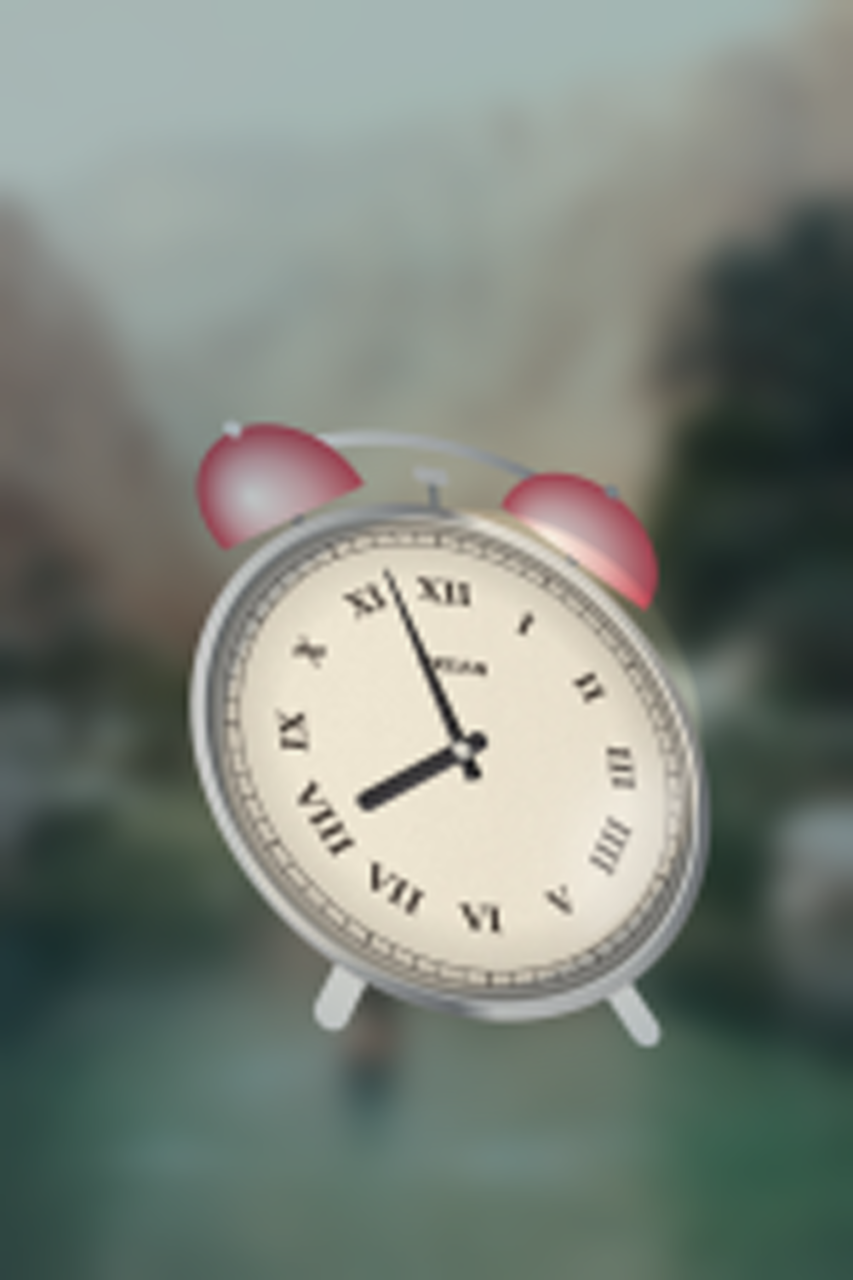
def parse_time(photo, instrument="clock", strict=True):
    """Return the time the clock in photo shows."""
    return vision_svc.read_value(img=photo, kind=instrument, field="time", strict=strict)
7:57
